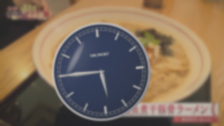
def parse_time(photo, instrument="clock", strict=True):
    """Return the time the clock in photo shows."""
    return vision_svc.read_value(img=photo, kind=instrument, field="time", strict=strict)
5:45
